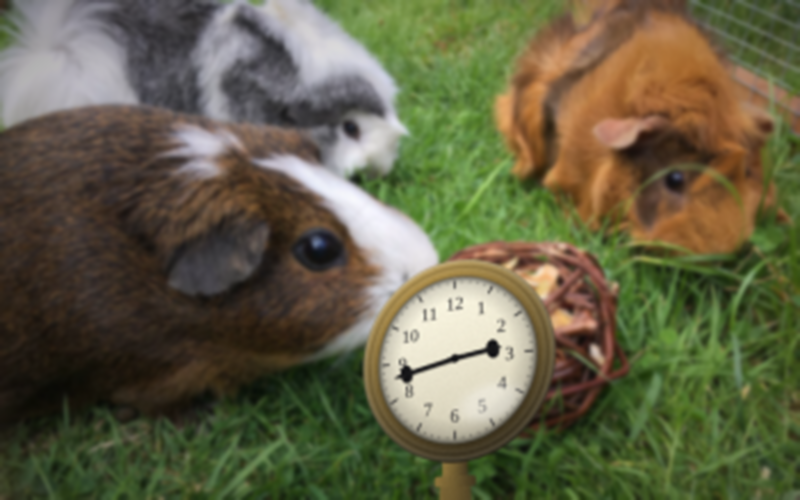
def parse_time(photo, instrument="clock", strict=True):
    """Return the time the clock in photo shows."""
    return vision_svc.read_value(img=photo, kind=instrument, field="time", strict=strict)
2:43
